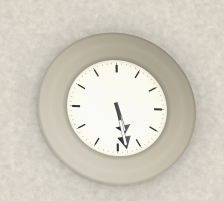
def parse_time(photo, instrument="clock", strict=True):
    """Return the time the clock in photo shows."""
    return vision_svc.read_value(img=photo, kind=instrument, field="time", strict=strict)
5:28
